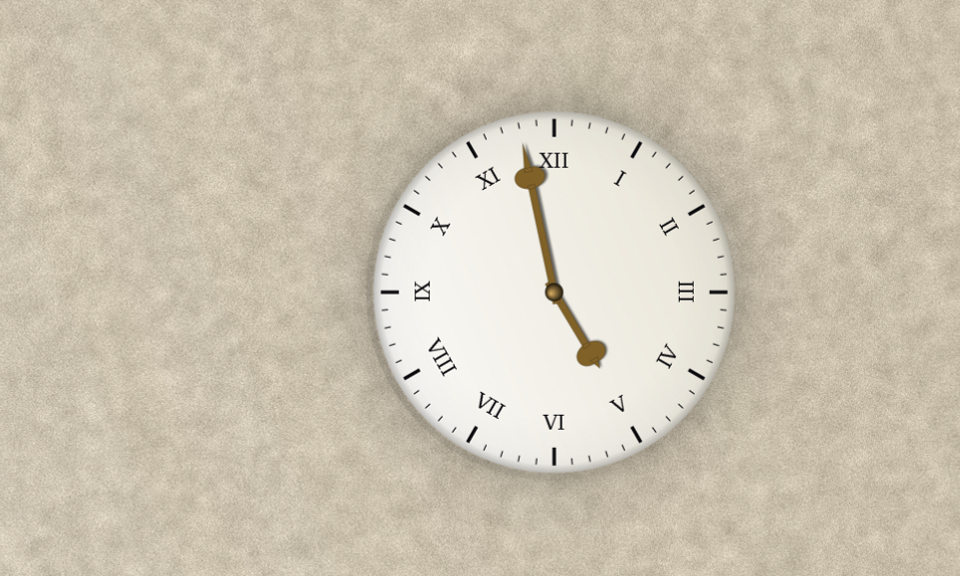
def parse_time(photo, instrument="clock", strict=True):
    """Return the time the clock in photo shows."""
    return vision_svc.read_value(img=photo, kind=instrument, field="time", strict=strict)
4:58
